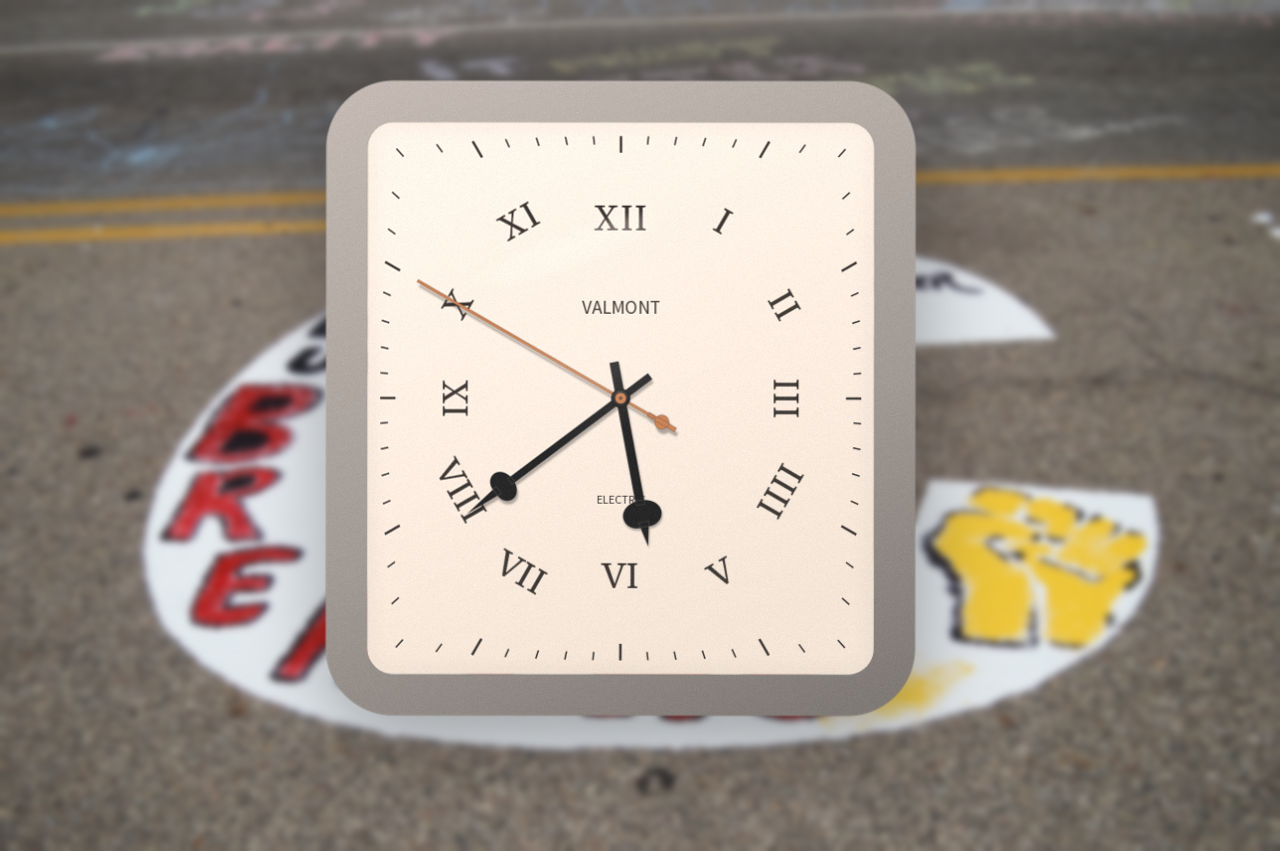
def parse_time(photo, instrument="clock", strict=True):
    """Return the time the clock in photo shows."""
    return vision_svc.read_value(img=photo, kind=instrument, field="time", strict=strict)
5:38:50
